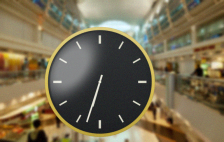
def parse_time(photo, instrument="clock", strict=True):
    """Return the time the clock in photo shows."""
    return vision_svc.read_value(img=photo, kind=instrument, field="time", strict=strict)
6:33
